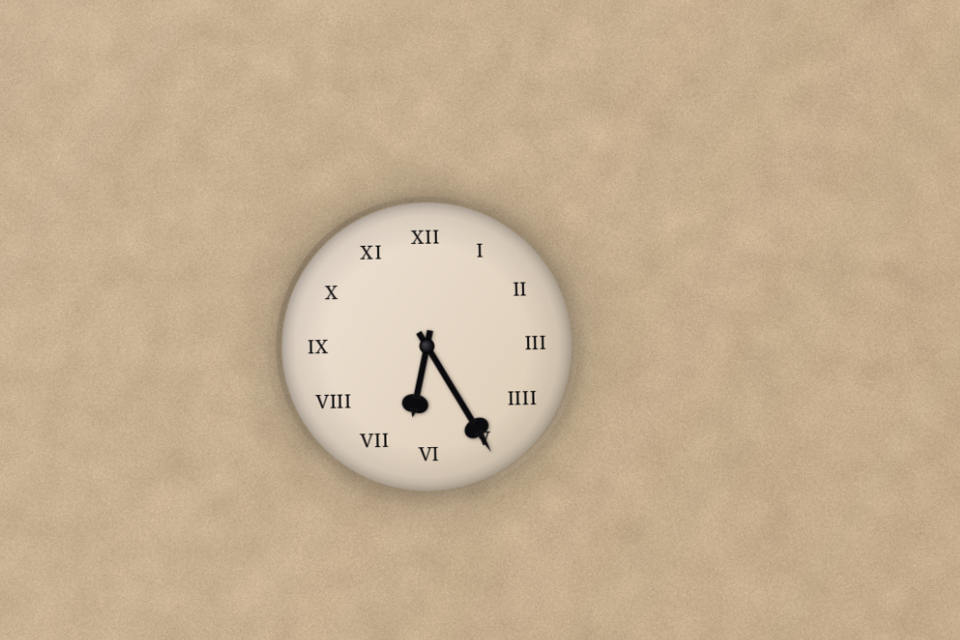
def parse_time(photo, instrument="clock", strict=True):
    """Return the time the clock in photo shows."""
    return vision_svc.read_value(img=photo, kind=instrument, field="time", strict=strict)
6:25
